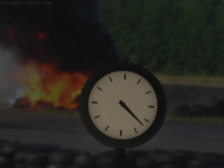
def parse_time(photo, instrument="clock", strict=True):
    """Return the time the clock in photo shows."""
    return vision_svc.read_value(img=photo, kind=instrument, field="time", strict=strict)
4:22
